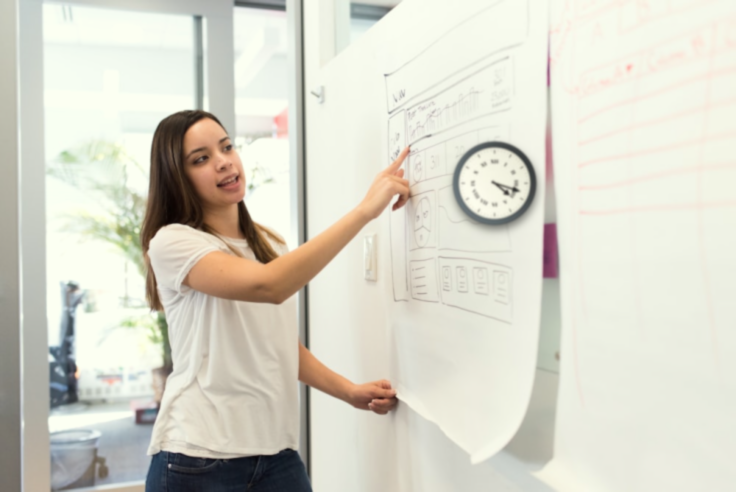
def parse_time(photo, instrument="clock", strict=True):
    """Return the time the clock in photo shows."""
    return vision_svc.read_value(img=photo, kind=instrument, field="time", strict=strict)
4:18
